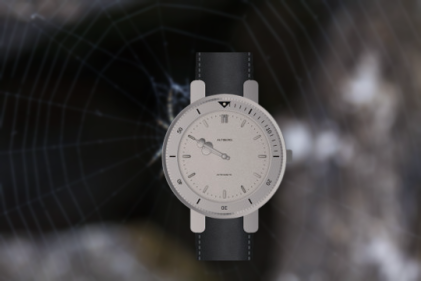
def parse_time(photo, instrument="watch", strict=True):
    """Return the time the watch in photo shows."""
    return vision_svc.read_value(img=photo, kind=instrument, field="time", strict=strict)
9:50
